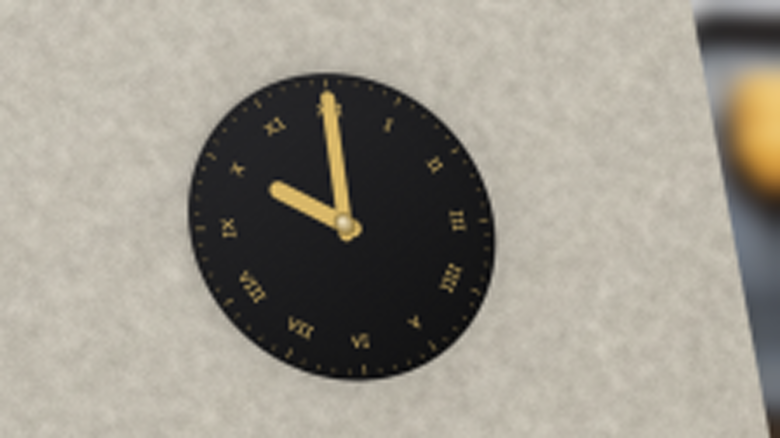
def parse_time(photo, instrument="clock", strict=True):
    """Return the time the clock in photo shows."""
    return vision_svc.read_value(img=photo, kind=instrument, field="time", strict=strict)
10:00
